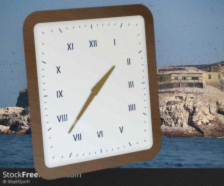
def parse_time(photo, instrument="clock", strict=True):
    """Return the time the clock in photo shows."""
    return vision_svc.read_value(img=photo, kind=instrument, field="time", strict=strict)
1:37
